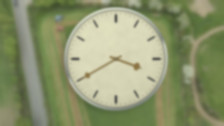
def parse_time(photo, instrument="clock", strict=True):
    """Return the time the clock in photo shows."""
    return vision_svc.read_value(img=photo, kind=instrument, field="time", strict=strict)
3:40
